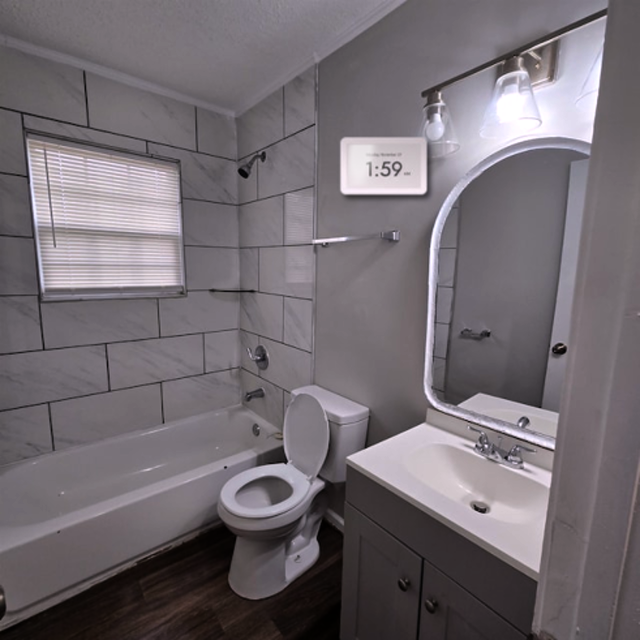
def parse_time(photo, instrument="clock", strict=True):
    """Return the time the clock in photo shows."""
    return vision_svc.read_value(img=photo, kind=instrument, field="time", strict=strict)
1:59
